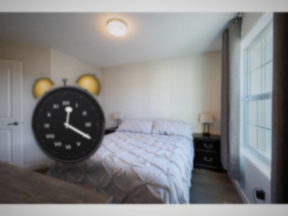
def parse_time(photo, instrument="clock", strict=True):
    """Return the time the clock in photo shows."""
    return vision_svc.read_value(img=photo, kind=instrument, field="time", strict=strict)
12:20
